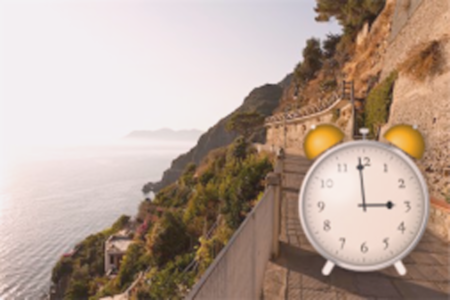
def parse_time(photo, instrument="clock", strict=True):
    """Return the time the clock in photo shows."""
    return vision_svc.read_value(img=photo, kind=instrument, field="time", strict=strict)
2:59
